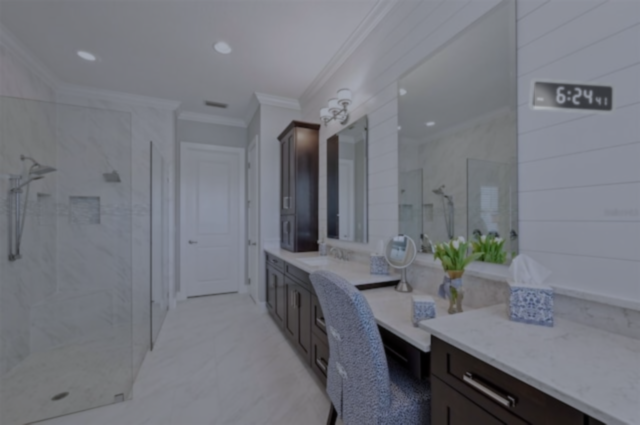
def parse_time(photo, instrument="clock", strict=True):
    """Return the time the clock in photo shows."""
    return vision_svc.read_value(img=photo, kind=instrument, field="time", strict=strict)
6:24
